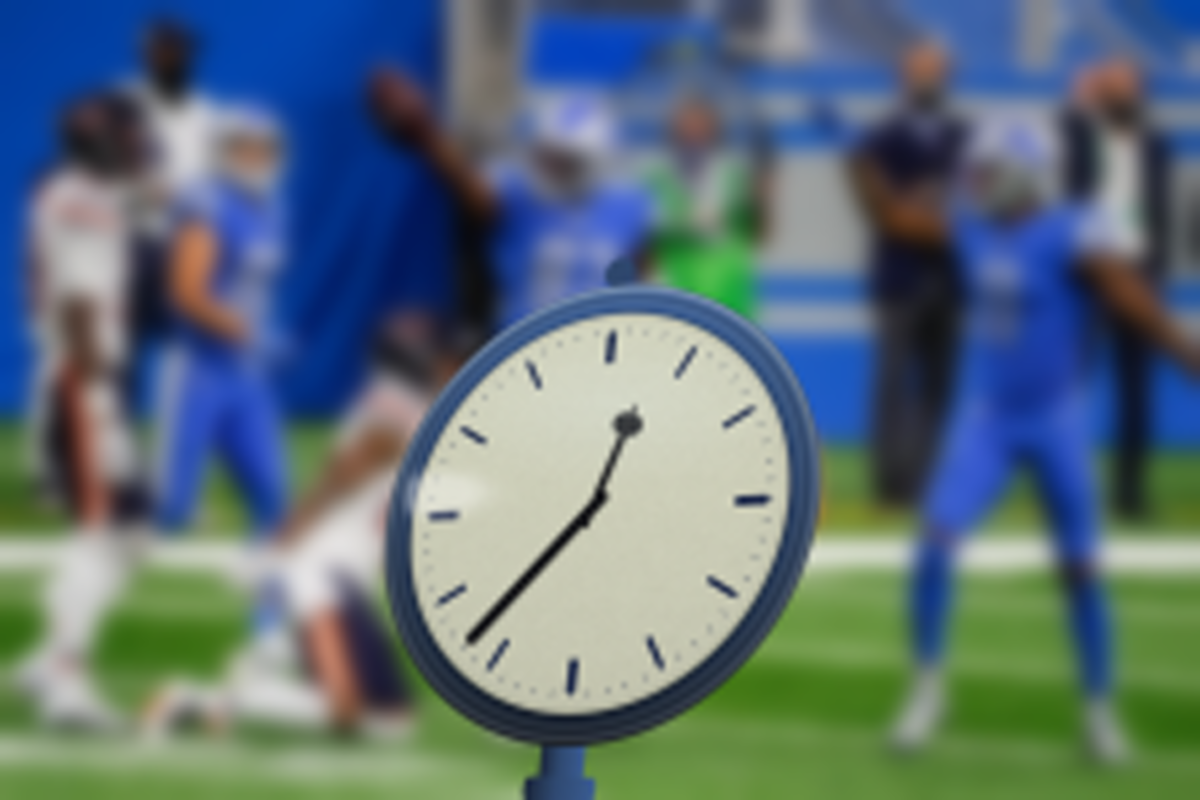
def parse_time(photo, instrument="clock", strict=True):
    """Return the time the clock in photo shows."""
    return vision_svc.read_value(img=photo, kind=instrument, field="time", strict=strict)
12:37
